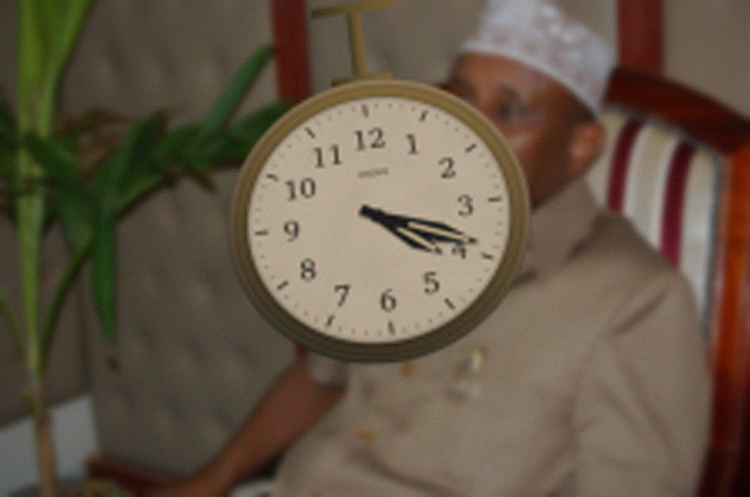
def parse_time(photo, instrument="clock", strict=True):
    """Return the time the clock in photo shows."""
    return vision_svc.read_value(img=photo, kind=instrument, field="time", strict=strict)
4:19
